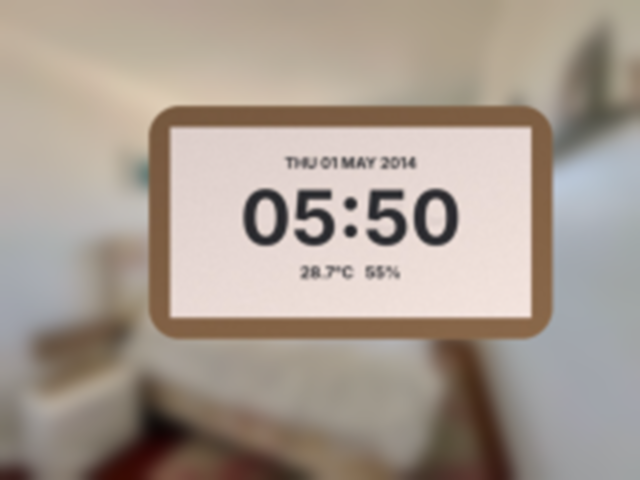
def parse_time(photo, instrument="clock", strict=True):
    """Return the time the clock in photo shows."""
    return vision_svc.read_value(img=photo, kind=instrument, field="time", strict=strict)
5:50
